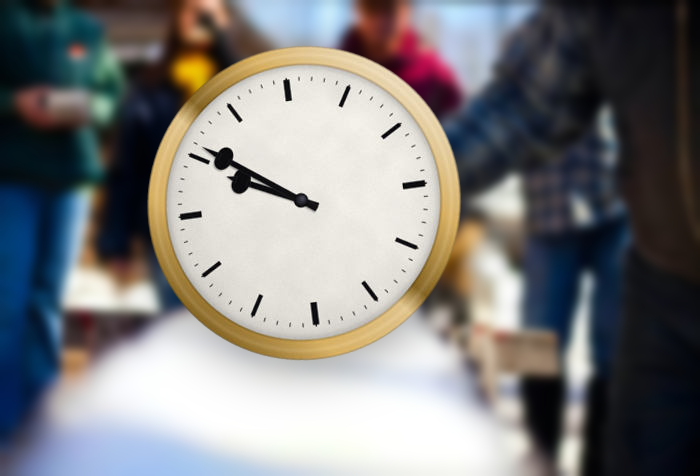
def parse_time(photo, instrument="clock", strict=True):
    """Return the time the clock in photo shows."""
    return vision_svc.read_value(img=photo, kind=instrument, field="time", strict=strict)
9:51
